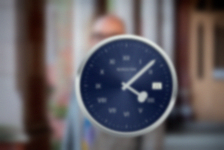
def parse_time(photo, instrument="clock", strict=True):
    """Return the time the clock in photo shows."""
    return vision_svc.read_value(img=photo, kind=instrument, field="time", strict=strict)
4:08
